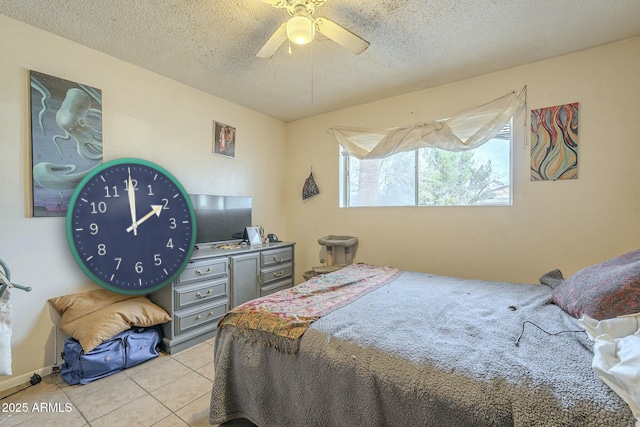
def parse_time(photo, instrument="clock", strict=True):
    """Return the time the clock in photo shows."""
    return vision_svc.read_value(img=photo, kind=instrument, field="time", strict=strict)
2:00
